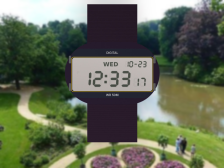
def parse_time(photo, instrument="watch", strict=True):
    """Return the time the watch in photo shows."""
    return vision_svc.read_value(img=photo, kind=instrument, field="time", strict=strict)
12:33:17
